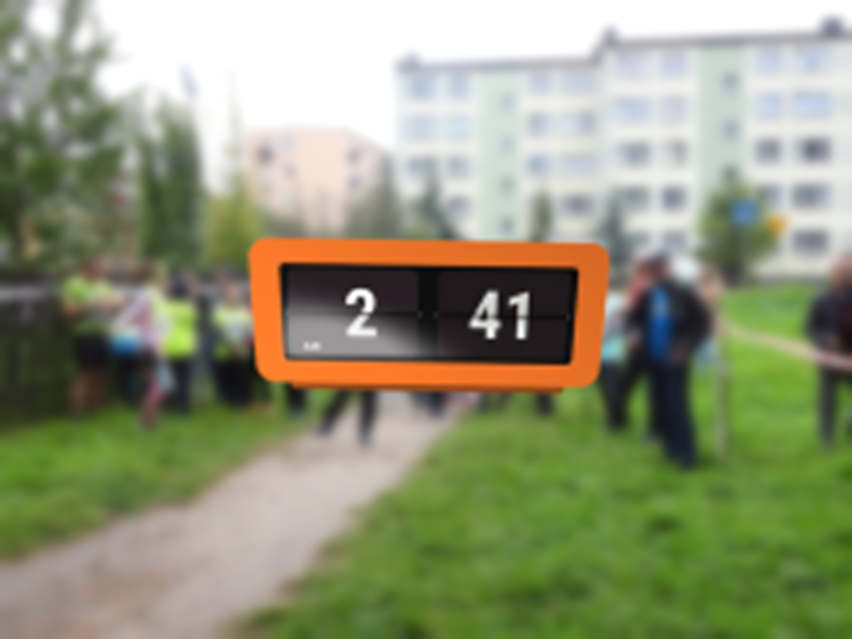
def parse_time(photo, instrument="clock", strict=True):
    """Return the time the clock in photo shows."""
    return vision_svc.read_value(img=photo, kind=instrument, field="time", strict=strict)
2:41
